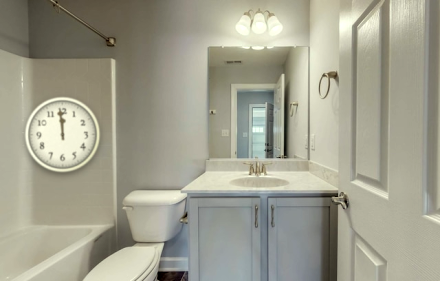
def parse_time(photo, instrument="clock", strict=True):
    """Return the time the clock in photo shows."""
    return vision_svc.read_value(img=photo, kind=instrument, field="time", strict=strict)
11:59
